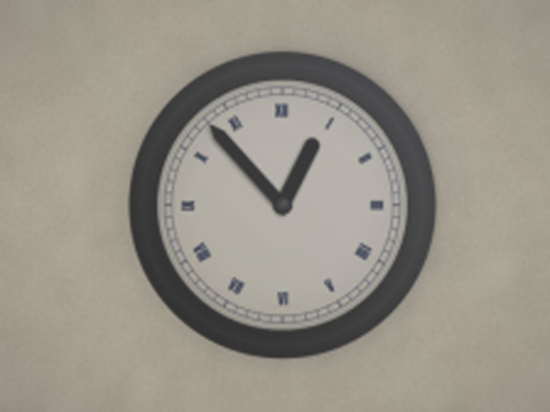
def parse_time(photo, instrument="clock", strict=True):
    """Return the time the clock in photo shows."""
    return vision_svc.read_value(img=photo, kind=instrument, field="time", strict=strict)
12:53
